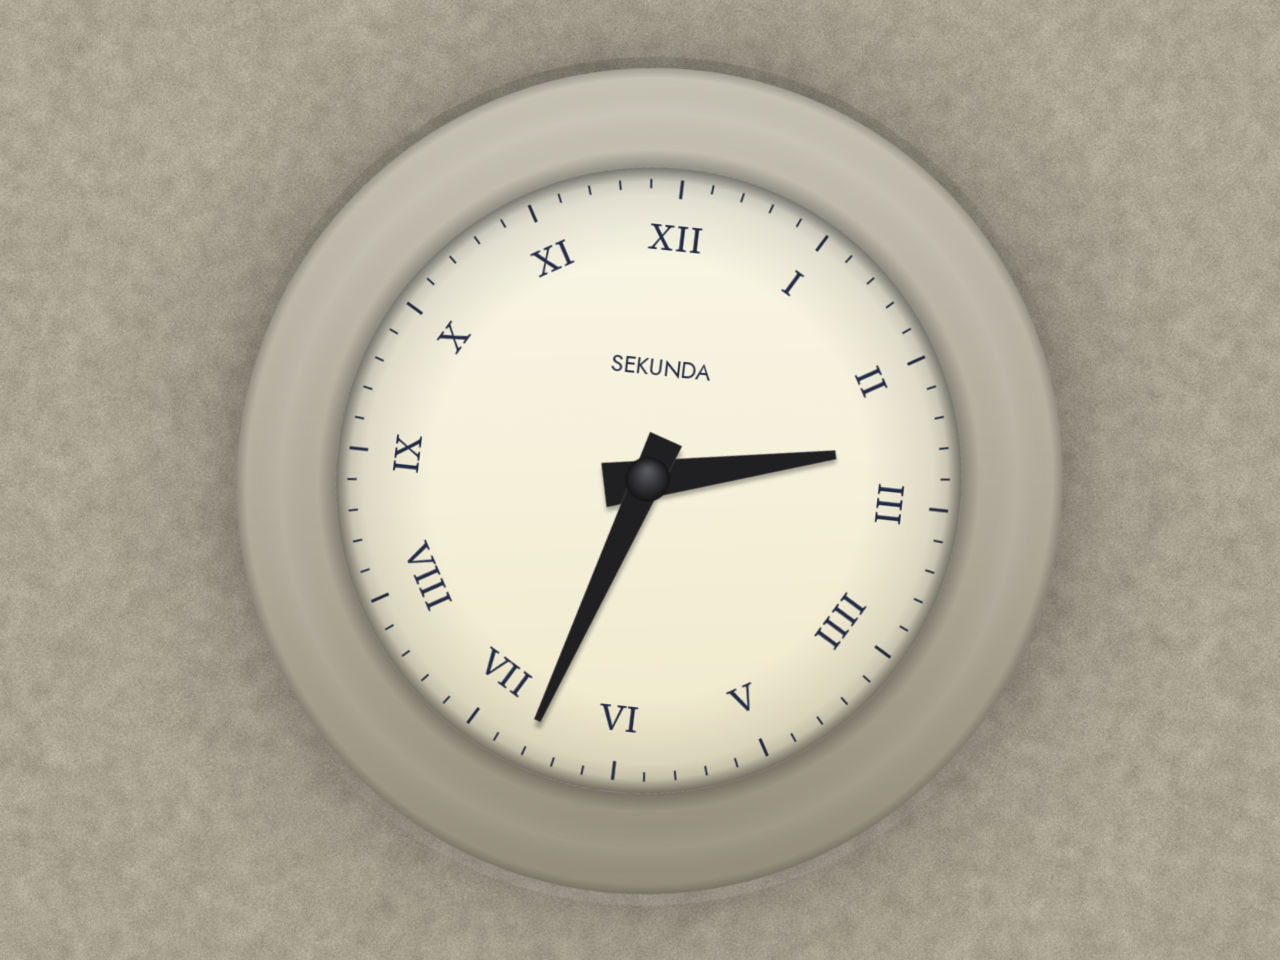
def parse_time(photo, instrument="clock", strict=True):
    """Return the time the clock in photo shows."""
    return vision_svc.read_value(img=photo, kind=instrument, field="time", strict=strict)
2:33
